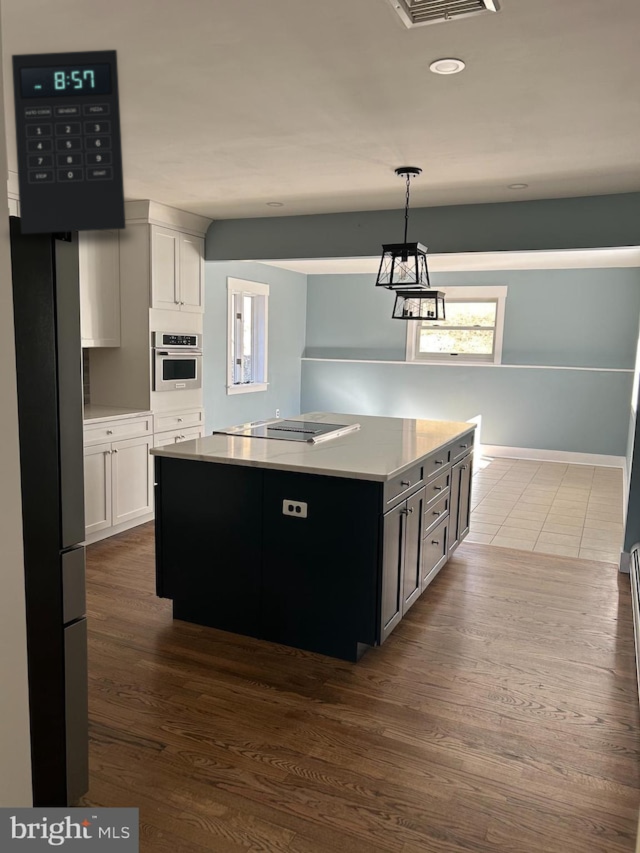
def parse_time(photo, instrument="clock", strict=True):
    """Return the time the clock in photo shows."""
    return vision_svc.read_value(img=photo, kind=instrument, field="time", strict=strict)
8:57
